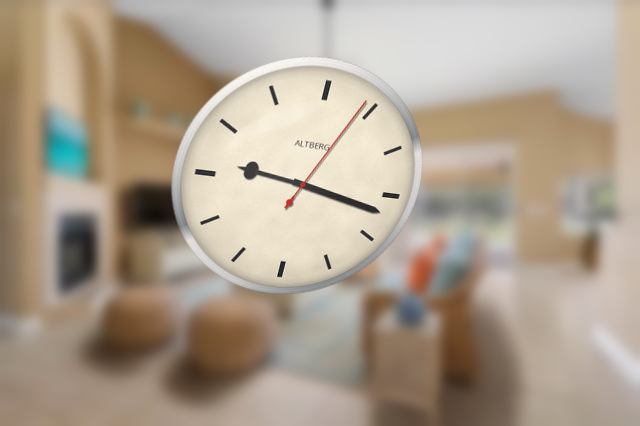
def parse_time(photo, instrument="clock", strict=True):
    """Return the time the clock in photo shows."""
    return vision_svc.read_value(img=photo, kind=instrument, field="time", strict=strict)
9:17:04
